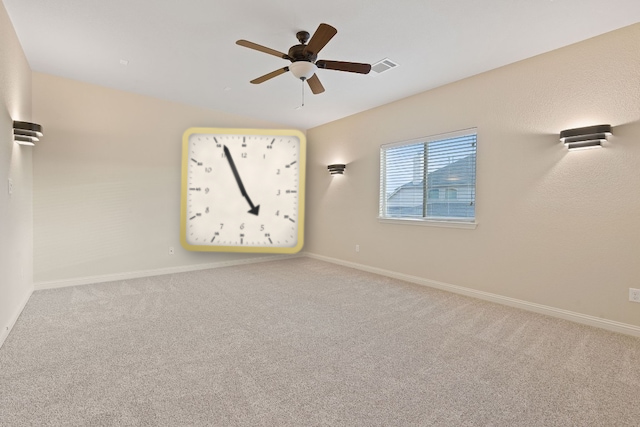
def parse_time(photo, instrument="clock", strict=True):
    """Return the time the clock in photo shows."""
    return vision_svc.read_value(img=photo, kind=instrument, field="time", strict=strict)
4:56
